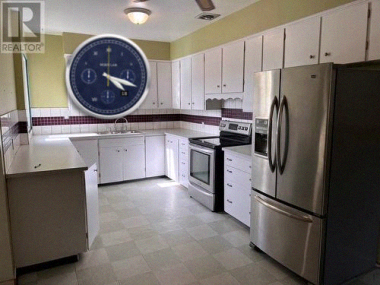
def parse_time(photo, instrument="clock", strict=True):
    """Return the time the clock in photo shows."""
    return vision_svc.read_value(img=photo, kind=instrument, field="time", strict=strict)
4:18
